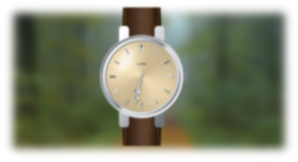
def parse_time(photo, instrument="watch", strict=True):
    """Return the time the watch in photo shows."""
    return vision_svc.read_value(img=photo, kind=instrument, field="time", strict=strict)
6:32
